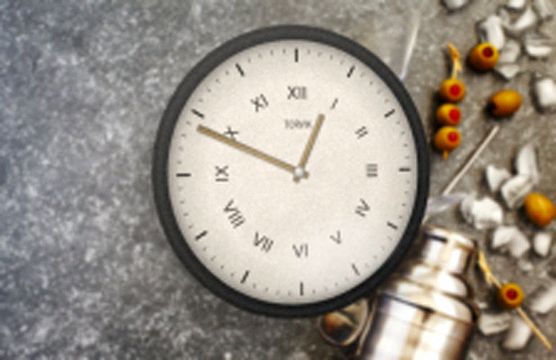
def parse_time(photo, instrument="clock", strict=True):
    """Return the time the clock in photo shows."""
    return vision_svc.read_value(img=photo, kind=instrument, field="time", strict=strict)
12:49
